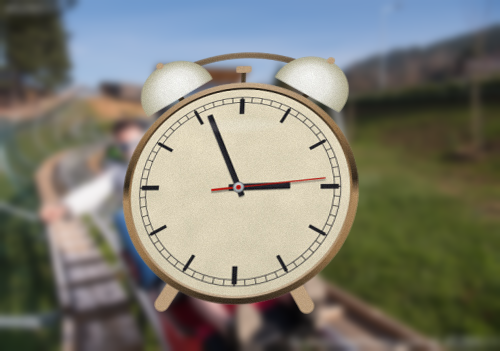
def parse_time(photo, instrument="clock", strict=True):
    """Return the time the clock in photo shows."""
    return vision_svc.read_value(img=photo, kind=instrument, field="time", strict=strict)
2:56:14
